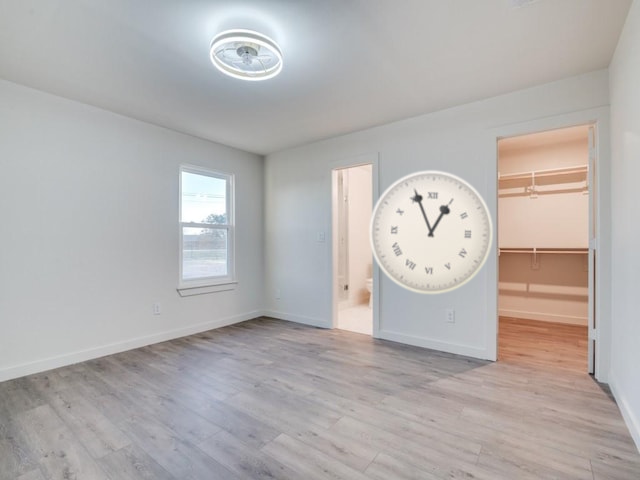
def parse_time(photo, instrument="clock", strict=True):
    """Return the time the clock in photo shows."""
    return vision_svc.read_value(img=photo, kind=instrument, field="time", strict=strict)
12:56
